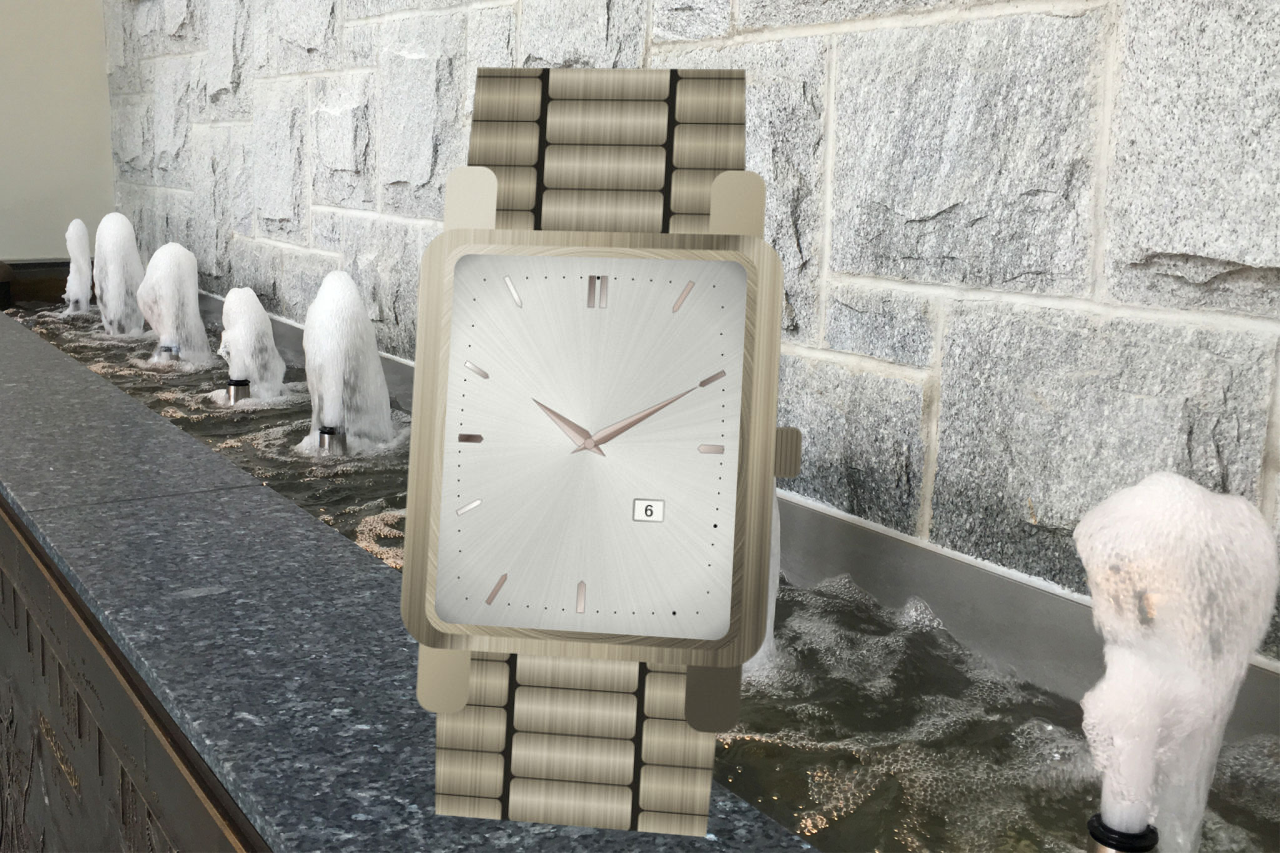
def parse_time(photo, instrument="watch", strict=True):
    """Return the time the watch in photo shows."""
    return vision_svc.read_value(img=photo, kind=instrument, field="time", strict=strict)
10:10
